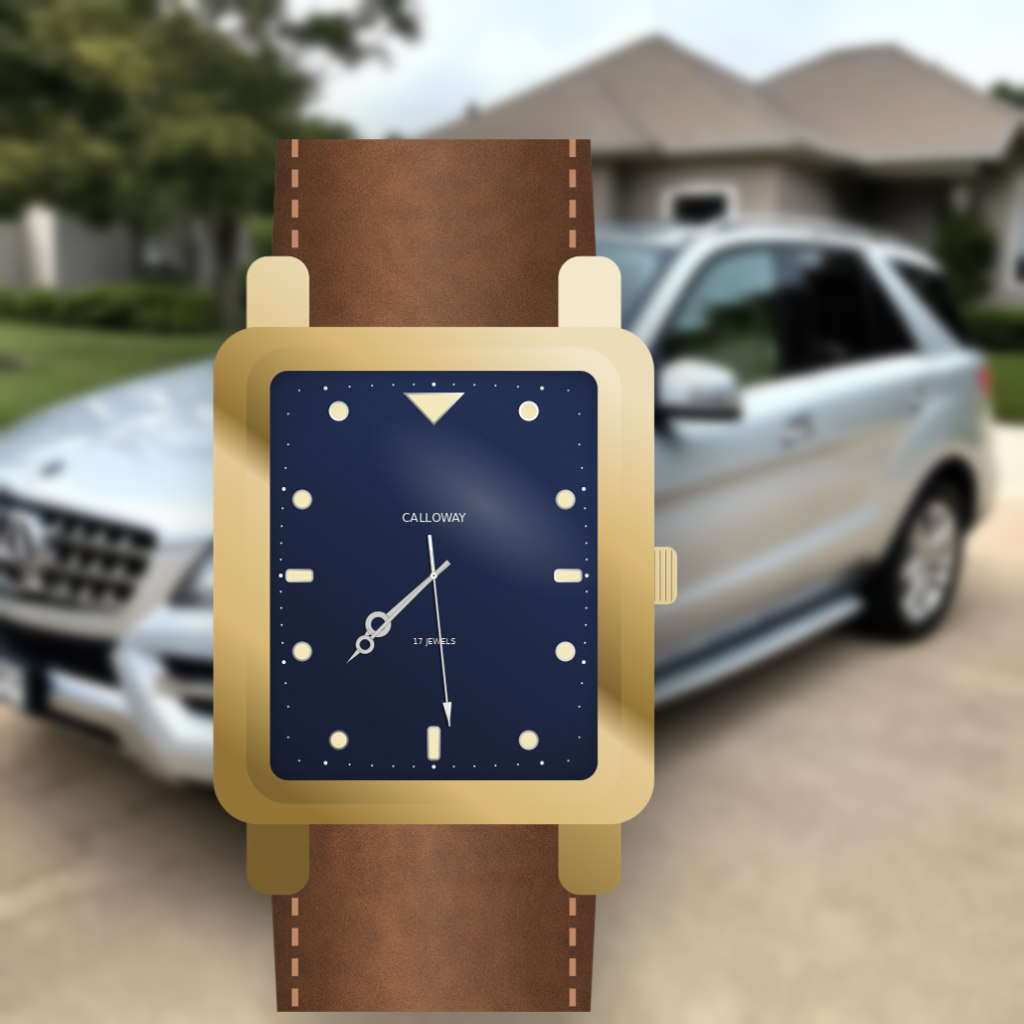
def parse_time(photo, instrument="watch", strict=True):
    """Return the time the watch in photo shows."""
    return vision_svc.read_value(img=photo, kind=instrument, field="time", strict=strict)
7:37:29
